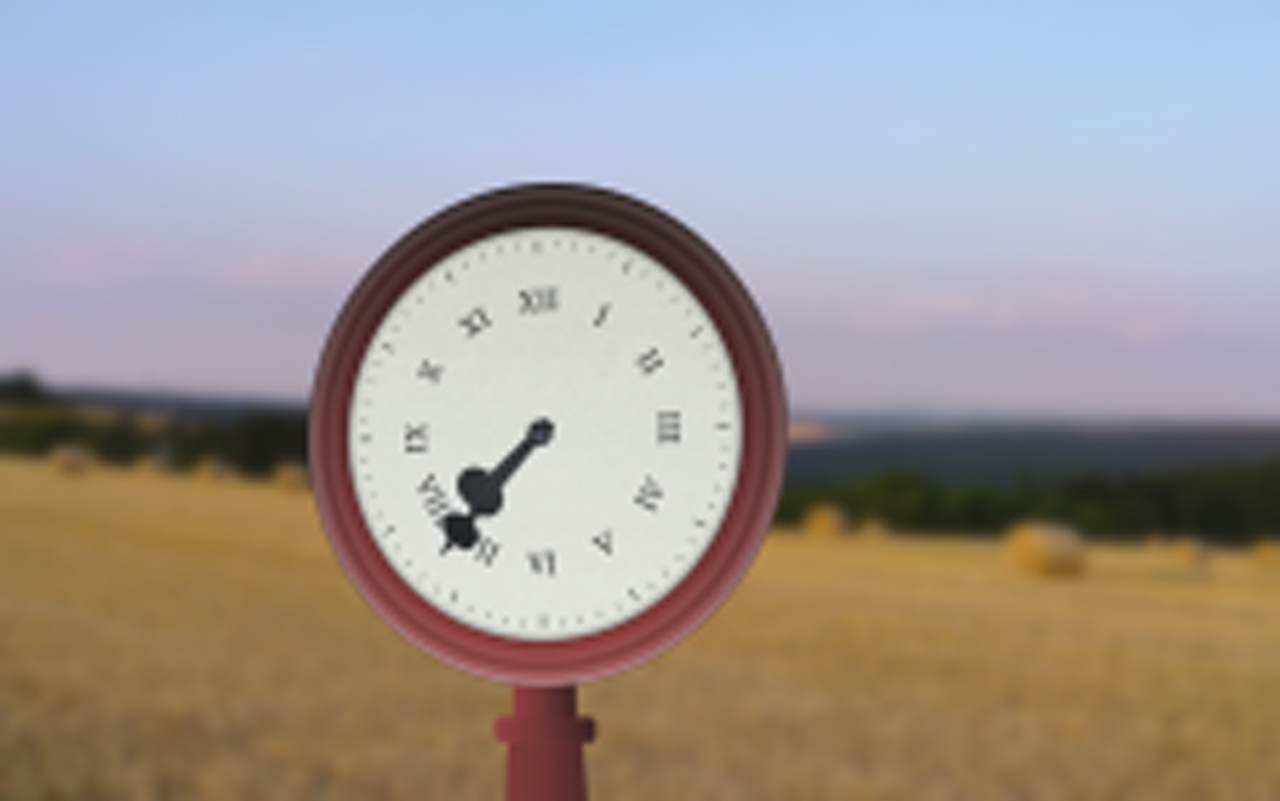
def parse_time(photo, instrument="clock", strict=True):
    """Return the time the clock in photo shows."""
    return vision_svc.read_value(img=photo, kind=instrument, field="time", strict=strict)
7:37
